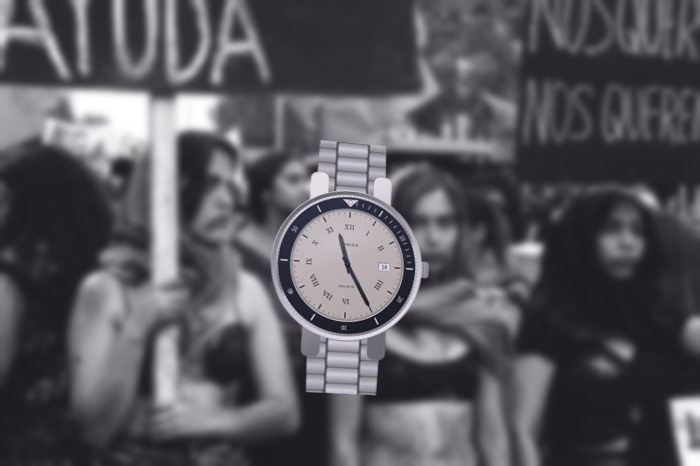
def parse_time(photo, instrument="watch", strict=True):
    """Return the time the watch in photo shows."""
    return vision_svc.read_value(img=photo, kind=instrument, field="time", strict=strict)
11:25
